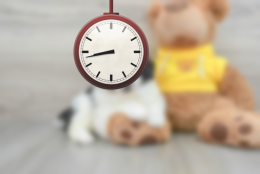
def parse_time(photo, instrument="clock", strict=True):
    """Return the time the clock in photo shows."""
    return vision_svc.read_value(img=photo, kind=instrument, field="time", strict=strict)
8:43
